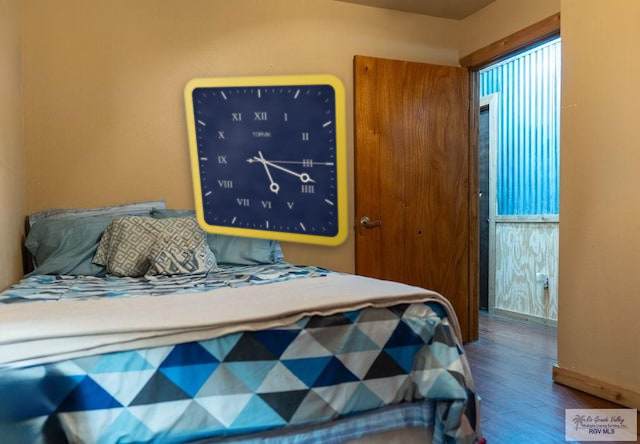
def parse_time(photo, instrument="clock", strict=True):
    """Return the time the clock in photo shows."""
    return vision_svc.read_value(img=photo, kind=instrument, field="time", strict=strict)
5:18:15
